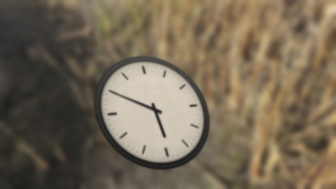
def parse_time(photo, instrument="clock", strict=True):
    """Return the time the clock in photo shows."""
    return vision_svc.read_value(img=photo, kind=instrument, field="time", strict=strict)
5:50
